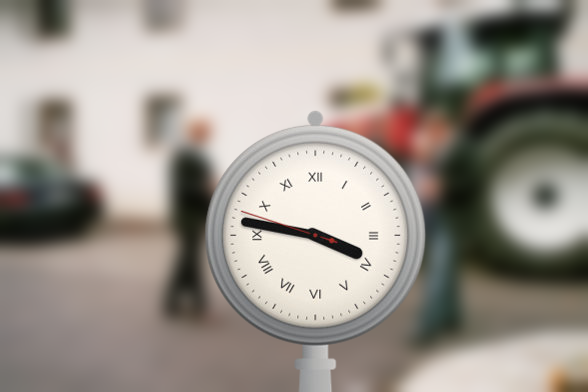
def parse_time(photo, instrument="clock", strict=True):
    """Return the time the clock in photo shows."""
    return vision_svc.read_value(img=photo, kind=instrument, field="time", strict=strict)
3:46:48
